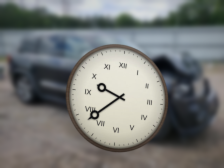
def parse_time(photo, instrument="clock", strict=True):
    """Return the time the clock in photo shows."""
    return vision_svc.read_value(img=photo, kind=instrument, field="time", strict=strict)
9:38
